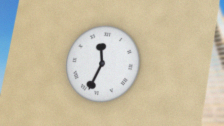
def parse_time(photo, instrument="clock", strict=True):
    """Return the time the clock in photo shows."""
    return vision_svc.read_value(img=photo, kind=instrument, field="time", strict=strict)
11:33
